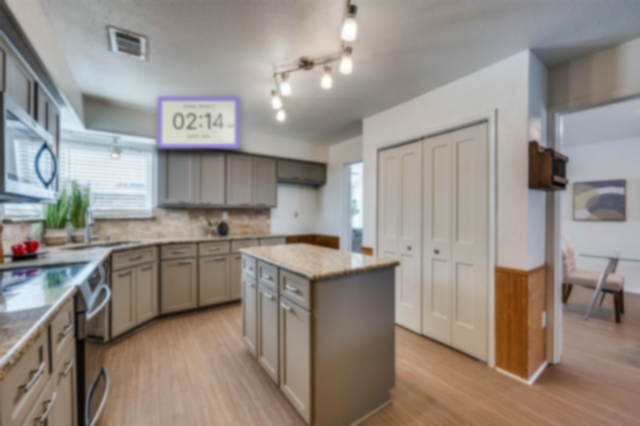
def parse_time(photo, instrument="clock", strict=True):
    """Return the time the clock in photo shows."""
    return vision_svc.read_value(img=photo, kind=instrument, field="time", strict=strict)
2:14
